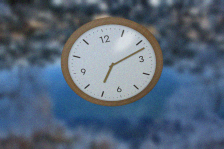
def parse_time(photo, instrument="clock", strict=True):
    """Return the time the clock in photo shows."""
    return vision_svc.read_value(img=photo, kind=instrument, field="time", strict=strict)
7:12
